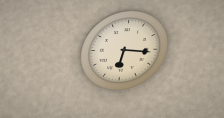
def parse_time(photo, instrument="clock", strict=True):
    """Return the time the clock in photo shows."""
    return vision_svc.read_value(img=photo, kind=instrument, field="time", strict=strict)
6:16
